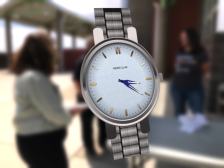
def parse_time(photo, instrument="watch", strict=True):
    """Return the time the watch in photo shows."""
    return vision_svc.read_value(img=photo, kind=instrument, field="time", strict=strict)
3:21
